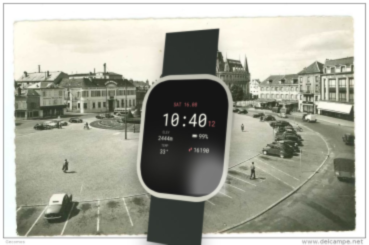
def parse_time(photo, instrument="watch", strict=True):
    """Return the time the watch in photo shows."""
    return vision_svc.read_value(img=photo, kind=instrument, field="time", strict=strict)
10:40
